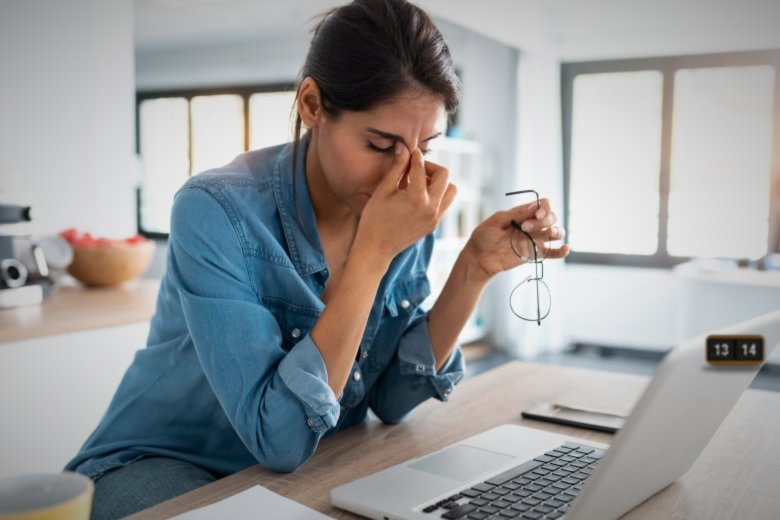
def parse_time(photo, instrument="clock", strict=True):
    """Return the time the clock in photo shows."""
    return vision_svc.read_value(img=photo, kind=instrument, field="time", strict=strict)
13:14
